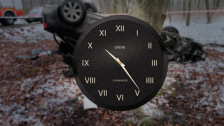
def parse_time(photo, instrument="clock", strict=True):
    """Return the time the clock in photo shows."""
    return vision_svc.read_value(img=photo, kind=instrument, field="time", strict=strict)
10:24
